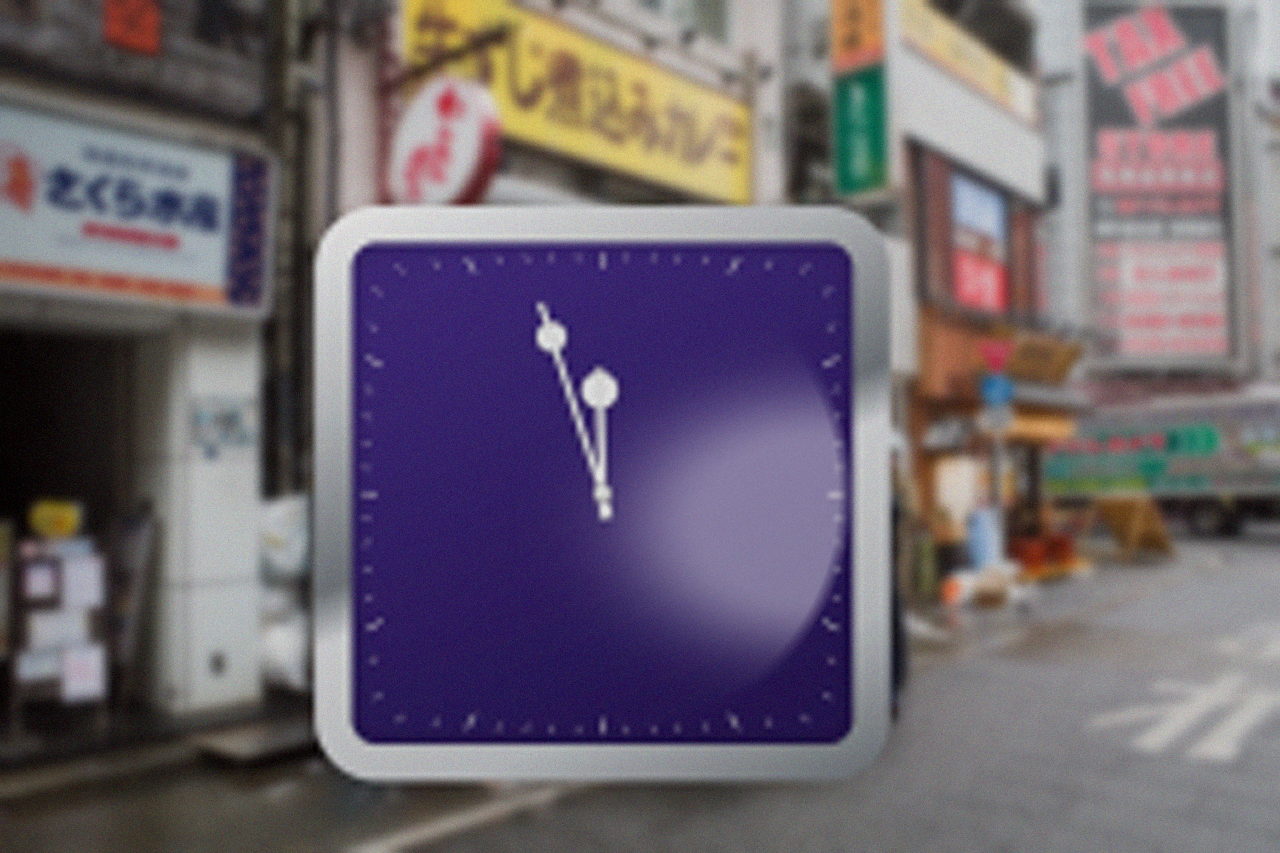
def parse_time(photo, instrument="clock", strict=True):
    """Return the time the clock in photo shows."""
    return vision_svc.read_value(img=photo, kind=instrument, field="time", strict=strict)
11:57
